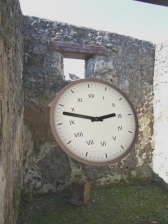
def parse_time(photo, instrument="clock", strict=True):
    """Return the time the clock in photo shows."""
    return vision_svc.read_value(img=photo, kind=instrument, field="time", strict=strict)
2:48
